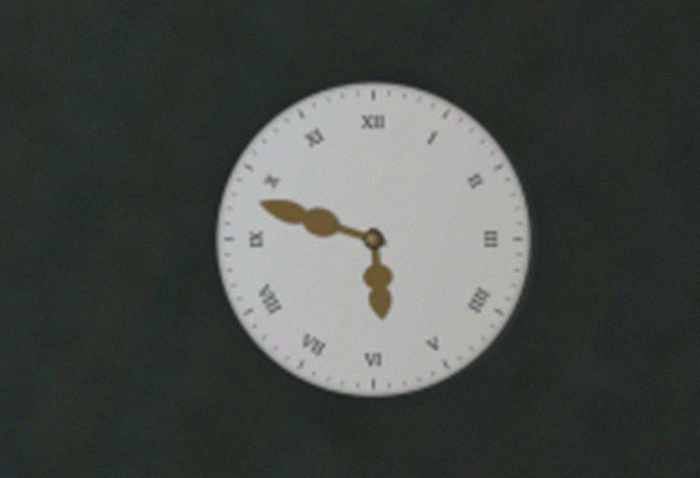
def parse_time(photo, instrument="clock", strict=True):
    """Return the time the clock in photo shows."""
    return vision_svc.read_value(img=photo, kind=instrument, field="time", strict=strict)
5:48
